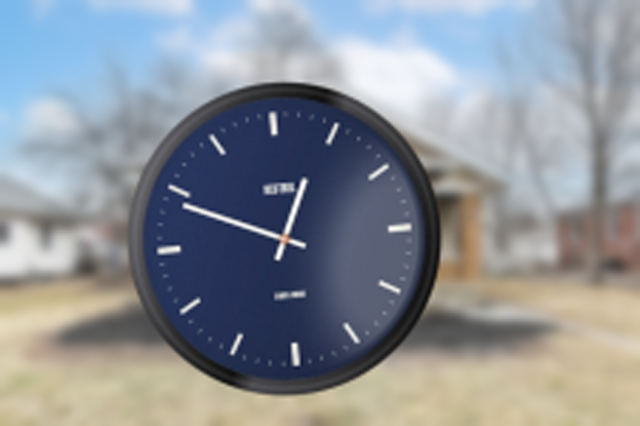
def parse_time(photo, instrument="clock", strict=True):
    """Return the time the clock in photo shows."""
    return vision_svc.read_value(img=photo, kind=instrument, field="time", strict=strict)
12:49
